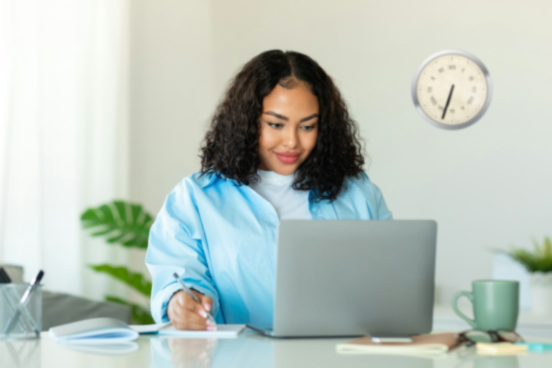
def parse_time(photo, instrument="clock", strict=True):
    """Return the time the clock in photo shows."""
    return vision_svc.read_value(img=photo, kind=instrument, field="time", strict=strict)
6:33
